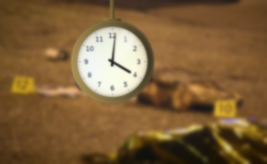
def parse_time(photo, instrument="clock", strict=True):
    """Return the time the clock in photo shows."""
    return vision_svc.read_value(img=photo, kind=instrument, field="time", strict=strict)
4:01
